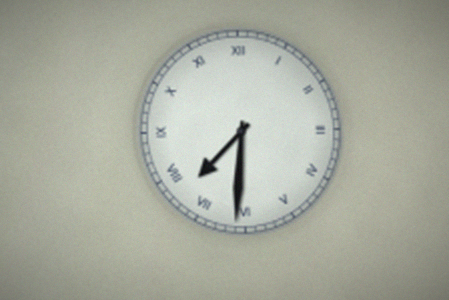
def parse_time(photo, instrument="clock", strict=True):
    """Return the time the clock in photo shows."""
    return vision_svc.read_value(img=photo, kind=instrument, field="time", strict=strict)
7:31
